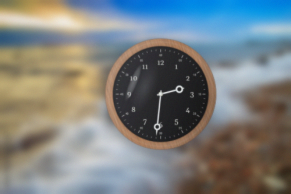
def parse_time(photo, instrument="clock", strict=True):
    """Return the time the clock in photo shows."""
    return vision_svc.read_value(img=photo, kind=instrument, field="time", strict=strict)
2:31
